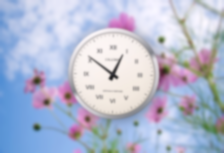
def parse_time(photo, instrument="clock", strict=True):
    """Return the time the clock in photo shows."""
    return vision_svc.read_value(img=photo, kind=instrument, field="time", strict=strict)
12:51
